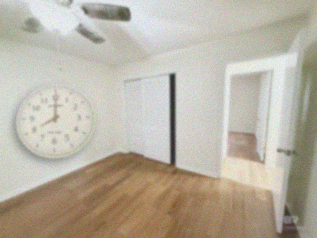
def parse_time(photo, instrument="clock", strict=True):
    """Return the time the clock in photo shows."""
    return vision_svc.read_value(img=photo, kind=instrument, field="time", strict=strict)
8:00
